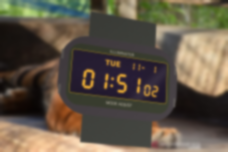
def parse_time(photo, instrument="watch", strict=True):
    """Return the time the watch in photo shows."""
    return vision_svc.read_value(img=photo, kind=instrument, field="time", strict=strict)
1:51:02
